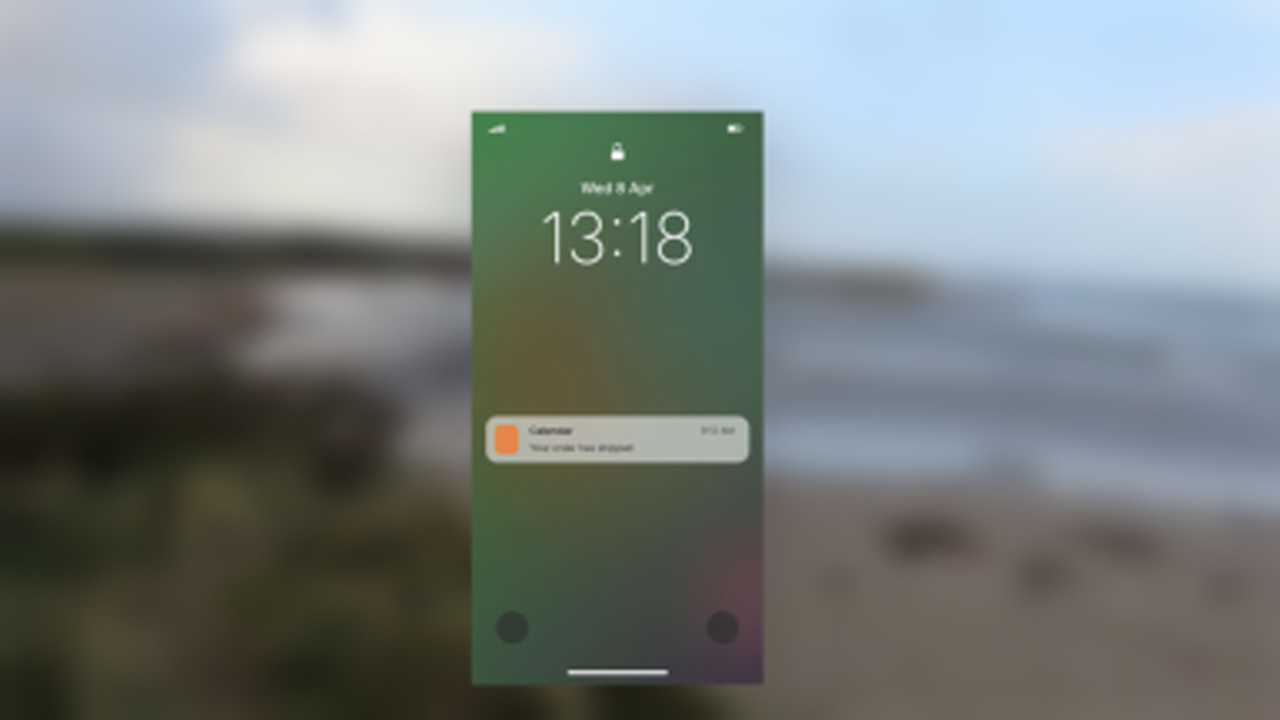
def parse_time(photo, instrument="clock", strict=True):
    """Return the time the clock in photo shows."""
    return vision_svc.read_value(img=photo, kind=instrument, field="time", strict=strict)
13:18
